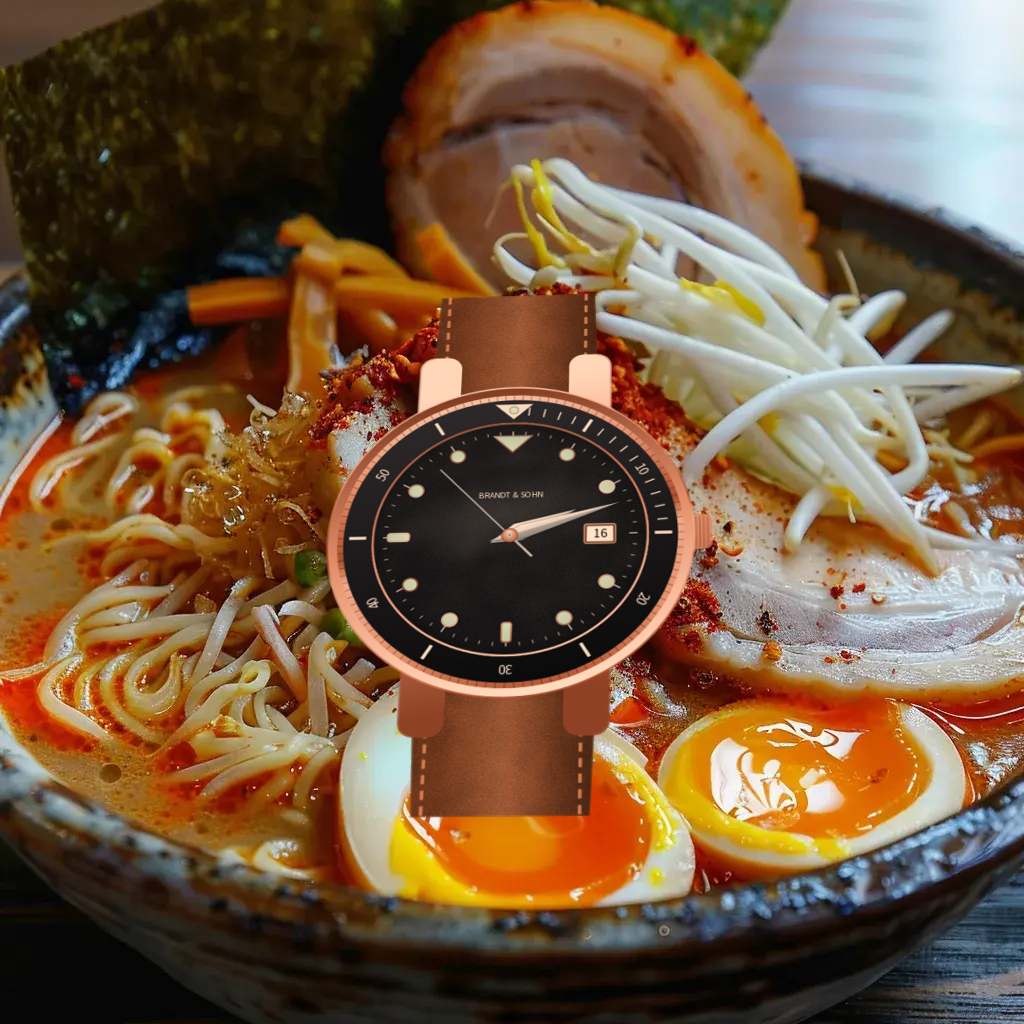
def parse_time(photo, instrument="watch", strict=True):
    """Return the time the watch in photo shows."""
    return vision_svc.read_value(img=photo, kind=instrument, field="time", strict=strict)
2:11:53
